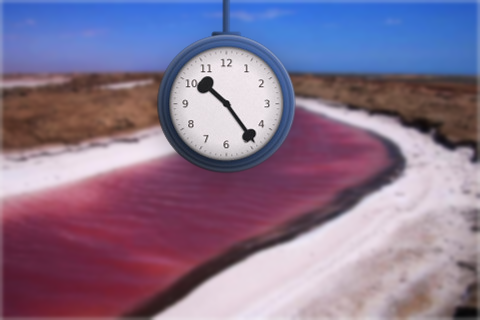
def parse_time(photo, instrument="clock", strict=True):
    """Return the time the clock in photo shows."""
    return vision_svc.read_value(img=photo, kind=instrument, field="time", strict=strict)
10:24
